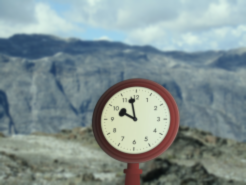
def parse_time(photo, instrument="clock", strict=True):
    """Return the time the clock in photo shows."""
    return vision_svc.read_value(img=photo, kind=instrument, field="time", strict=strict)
9:58
